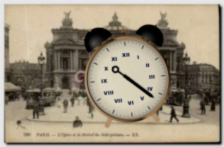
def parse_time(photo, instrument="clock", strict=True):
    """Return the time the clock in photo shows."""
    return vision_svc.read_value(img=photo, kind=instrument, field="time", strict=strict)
10:22
